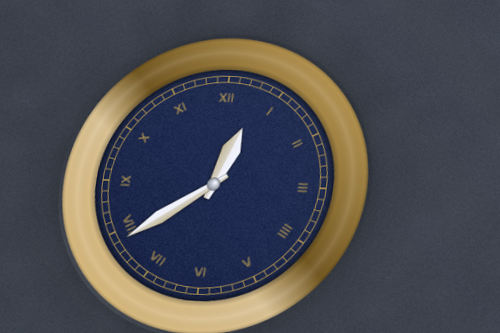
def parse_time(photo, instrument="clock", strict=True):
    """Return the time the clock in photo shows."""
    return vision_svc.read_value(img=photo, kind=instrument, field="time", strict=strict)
12:39
